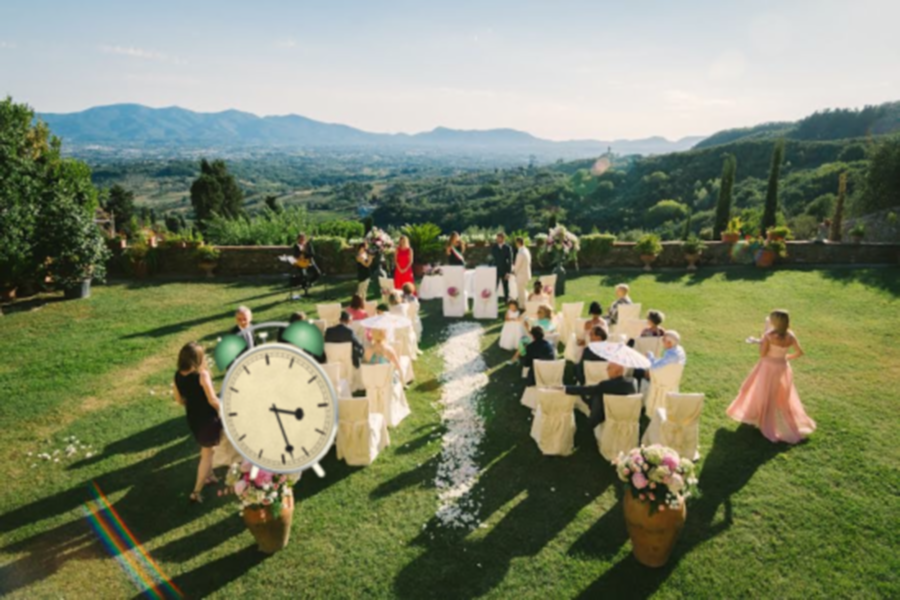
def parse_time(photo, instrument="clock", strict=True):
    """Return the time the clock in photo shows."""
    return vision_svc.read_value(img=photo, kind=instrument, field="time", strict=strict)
3:28
